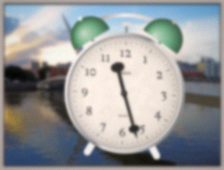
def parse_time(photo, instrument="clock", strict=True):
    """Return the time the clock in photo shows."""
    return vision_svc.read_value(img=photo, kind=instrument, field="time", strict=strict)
11:27
